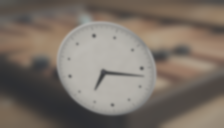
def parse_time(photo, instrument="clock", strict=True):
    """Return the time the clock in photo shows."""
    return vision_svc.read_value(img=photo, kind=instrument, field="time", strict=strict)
7:17
